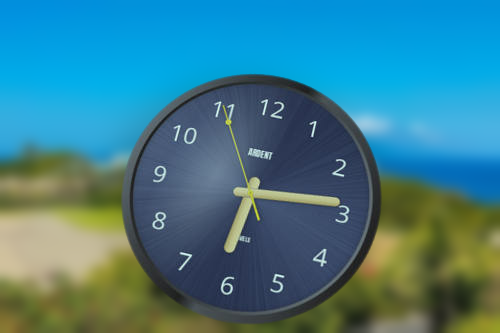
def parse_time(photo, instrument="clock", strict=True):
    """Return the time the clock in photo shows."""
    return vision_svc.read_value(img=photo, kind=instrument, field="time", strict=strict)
6:13:55
